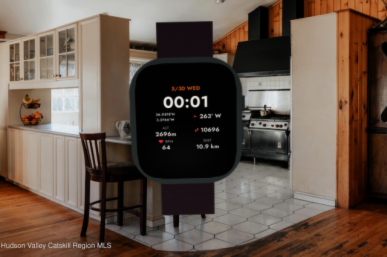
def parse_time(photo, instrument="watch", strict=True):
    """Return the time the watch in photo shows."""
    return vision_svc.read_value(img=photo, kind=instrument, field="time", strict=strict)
0:01
